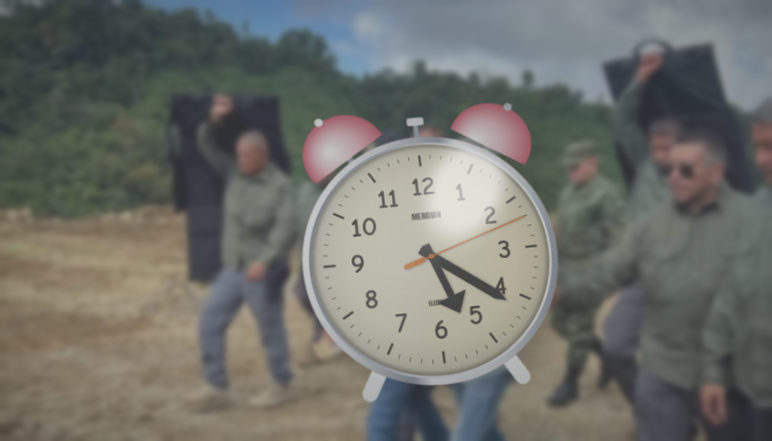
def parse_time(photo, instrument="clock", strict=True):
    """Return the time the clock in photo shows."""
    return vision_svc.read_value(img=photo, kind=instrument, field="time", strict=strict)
5:21:12
